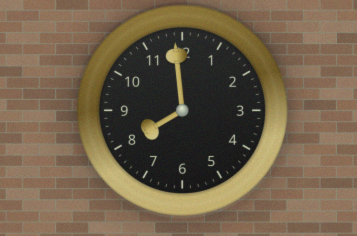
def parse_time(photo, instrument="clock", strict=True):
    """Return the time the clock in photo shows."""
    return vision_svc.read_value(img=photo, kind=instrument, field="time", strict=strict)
7:59
